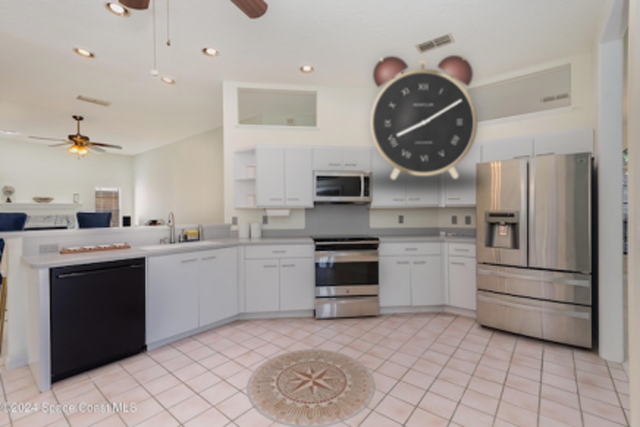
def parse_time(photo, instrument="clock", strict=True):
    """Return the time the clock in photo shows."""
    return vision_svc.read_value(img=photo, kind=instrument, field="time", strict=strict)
8:10
